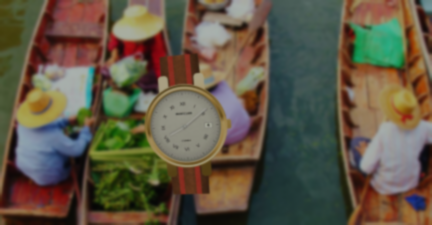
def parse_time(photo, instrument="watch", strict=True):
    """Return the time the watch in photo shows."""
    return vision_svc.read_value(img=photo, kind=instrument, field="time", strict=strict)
8:09
